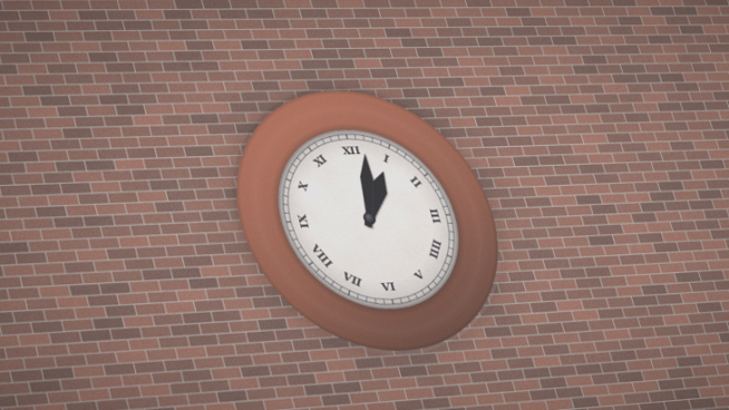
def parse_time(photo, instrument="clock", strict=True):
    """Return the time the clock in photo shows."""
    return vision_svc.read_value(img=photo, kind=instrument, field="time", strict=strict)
1:02
